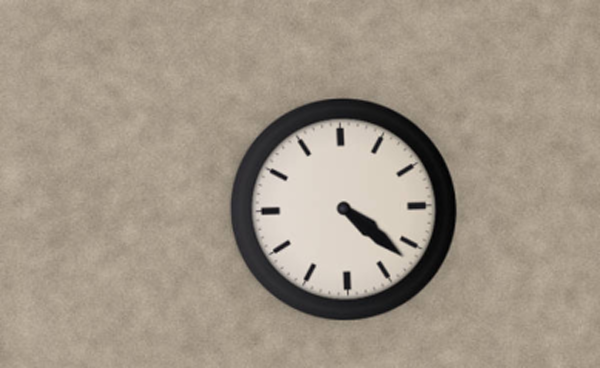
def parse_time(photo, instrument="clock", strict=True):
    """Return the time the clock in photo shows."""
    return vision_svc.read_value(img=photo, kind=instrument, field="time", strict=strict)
4:22
